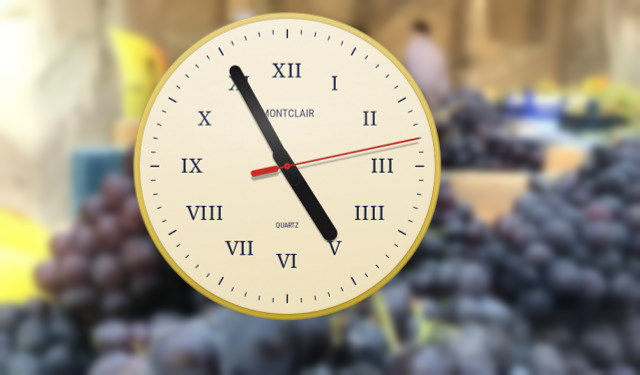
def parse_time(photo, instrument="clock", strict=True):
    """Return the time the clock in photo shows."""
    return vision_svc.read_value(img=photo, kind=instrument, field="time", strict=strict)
4:55:13
